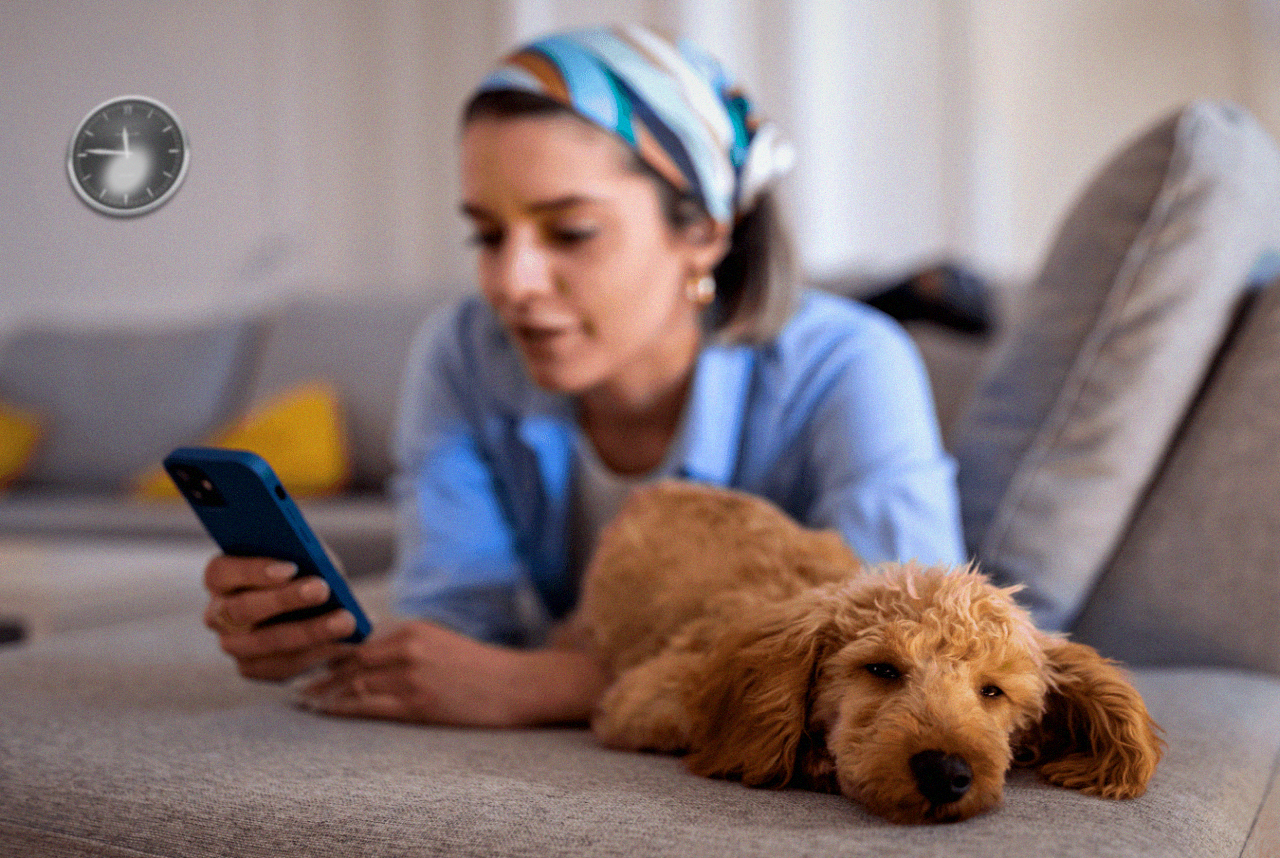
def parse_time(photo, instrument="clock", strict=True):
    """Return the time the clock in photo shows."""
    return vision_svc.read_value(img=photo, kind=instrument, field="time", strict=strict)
11:46
